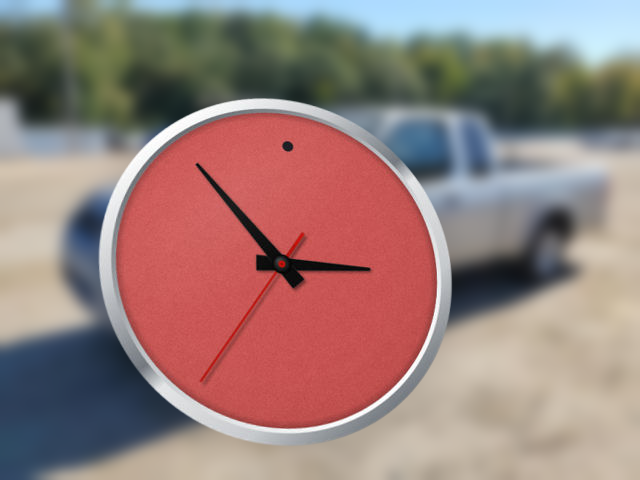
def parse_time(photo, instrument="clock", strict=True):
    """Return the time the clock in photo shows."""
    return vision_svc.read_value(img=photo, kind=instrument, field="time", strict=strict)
2:52:35
